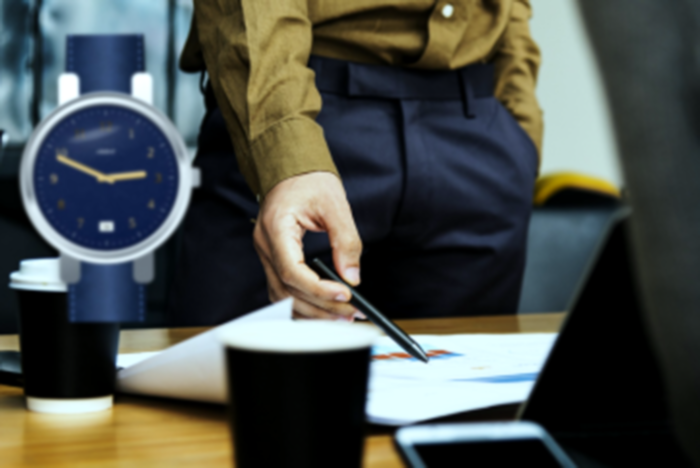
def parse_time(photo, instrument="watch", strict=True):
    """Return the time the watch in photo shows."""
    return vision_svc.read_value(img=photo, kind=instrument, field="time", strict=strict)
2:49
